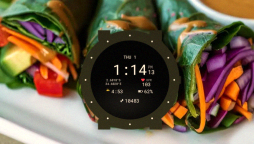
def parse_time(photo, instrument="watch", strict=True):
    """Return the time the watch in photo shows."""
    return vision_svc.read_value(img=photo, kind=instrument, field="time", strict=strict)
1:14
